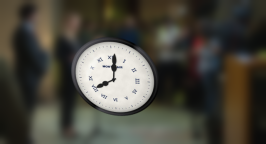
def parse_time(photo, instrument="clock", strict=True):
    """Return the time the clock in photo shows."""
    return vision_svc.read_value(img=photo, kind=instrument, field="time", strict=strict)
8:01
